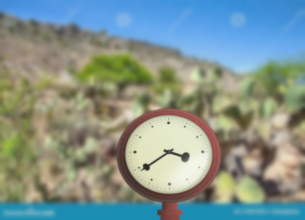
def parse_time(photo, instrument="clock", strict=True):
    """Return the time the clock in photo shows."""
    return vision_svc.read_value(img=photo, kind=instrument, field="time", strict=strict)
3:39
